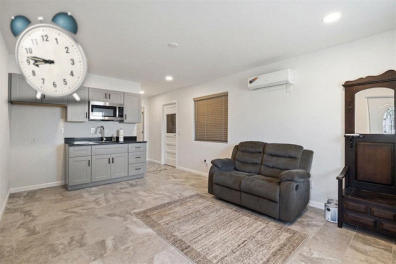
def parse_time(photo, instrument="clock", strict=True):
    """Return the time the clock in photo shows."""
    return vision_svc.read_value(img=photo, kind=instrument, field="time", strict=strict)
8:47
